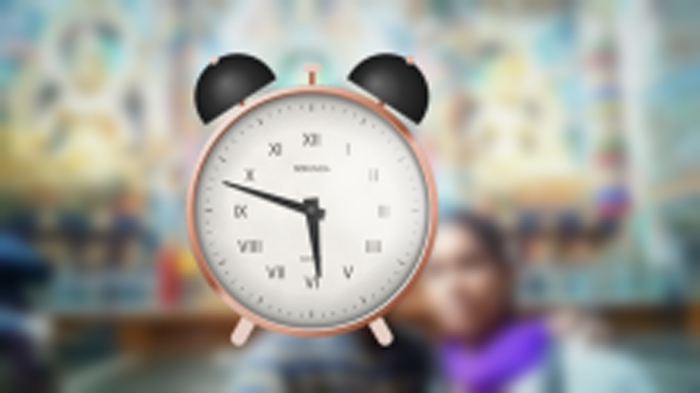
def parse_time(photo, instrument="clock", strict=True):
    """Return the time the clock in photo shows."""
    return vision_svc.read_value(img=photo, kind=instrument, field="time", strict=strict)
5:48
